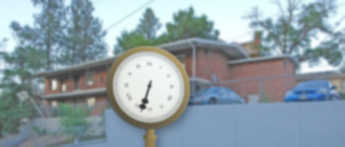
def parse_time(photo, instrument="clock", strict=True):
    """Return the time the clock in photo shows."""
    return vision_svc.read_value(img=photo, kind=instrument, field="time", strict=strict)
6:33
